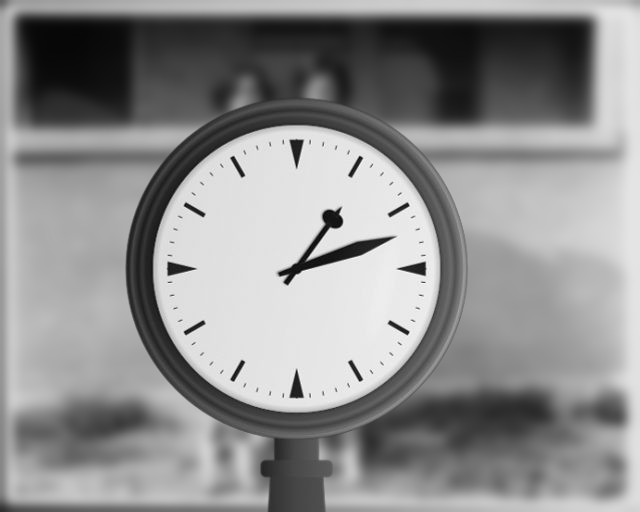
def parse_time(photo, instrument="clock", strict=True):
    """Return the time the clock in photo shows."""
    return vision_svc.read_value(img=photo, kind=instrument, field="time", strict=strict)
1:12
